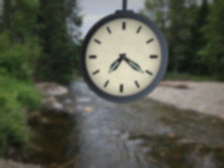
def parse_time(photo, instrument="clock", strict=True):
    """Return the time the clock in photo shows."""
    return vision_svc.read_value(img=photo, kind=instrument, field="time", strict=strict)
7:21
